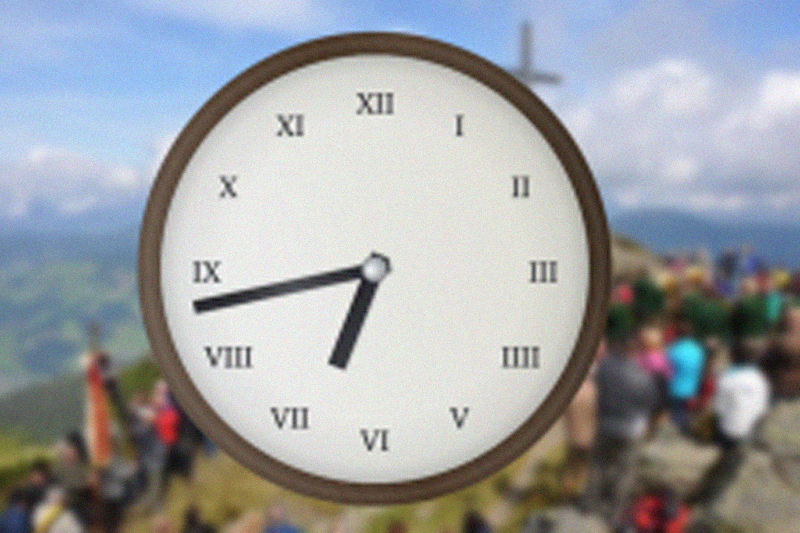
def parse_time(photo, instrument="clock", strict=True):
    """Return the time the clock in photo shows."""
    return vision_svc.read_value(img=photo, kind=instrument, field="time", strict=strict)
6:43
